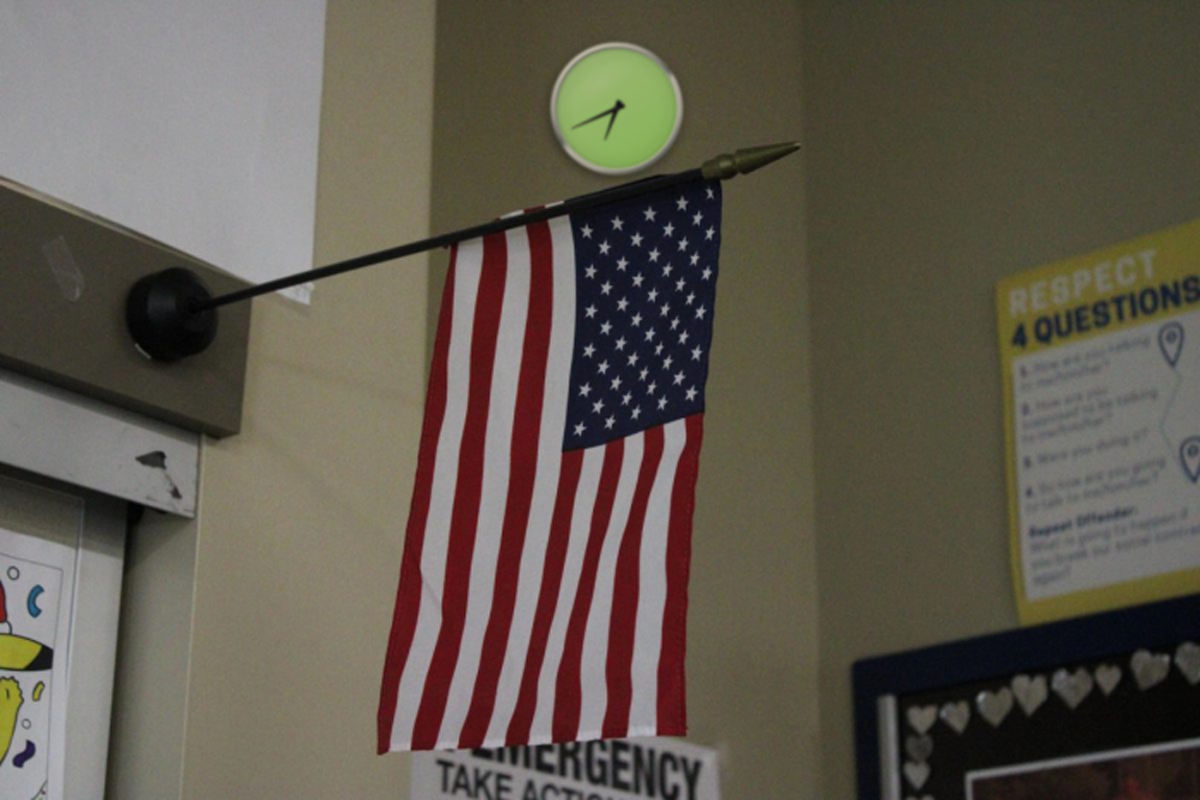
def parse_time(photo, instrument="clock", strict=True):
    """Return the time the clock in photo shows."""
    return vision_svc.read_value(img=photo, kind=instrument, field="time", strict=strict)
6:41
